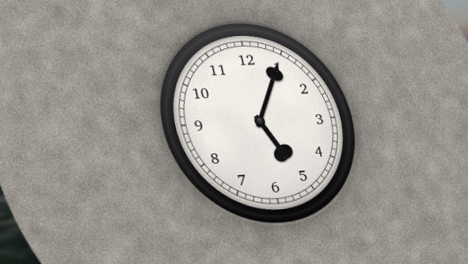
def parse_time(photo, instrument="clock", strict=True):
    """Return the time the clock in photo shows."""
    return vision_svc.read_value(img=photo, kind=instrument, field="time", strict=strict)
5:05
